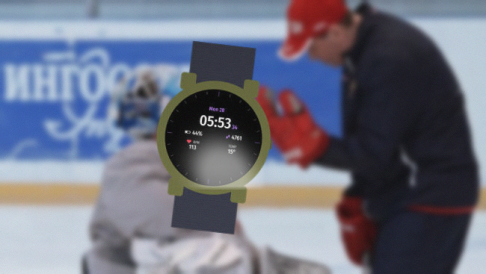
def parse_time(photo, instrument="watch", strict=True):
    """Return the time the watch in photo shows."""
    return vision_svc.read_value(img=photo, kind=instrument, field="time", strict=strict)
5:53
